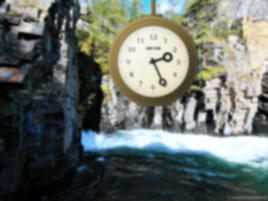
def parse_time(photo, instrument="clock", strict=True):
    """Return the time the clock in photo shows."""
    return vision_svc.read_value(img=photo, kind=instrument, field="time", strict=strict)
2:26
